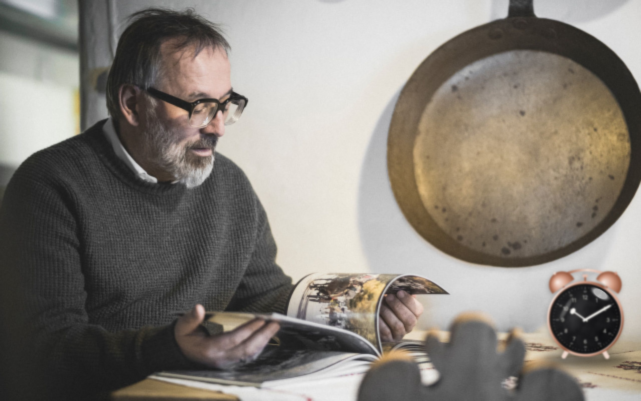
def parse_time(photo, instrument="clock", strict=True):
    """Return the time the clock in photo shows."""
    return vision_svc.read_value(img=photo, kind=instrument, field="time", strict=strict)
10:10
